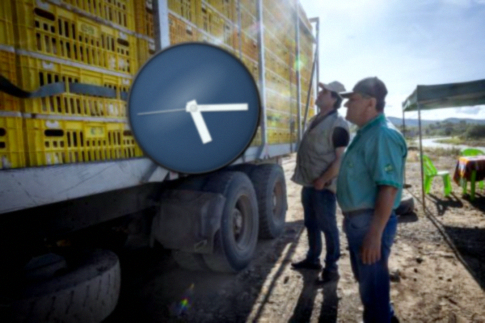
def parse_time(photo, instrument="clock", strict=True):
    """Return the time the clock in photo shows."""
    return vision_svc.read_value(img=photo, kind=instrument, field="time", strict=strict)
5:14:44
